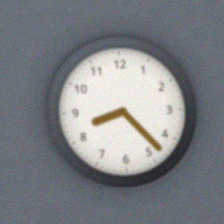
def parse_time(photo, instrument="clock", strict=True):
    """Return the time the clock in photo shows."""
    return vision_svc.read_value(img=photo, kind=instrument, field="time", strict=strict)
8:23
